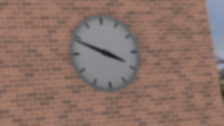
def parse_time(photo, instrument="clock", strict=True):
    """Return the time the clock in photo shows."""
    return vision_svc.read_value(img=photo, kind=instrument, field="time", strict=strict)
3:49
